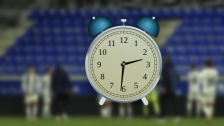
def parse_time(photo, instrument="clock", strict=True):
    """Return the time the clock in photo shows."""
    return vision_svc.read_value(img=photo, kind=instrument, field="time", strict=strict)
2:31
